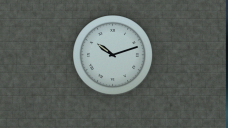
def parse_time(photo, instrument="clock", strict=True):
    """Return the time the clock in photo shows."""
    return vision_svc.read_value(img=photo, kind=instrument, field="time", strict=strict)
10:12
